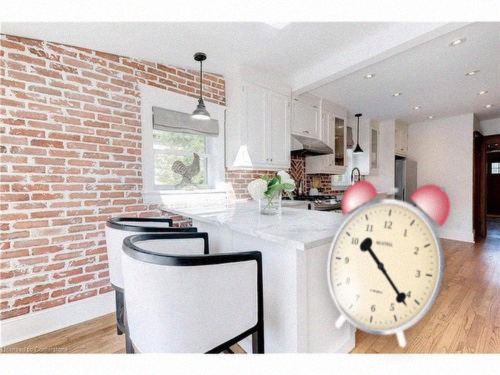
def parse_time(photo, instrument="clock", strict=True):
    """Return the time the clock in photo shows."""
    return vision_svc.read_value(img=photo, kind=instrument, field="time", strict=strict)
10:22
